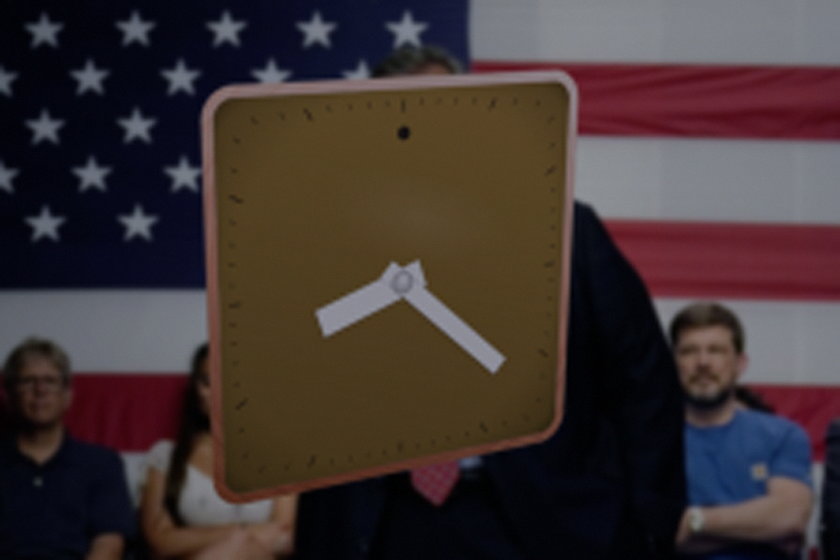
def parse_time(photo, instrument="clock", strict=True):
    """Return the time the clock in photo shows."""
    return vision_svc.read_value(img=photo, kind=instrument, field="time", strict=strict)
8:22
